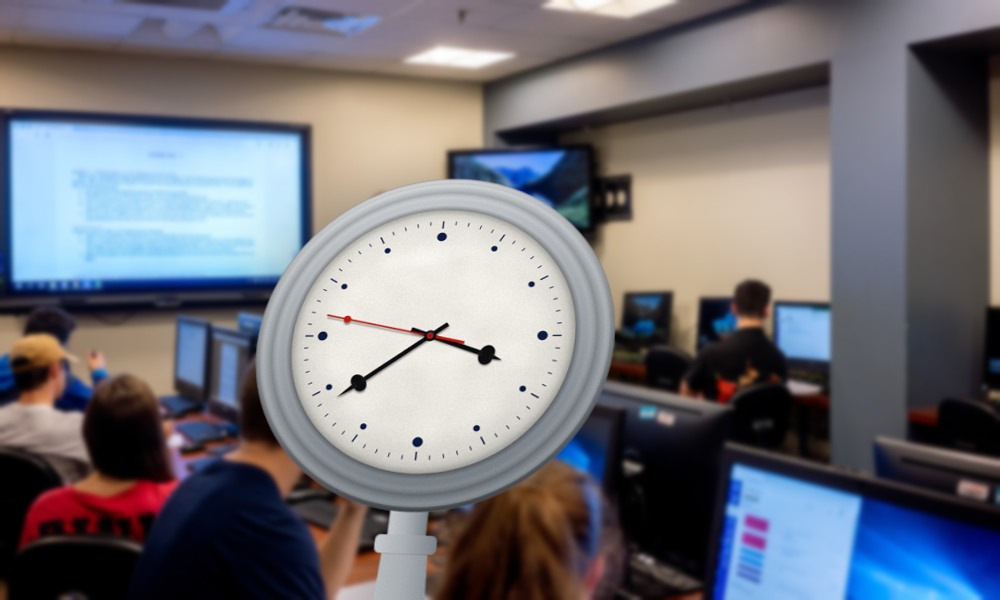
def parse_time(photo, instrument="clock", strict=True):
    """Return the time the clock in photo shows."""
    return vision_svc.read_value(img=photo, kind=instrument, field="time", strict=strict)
3:38:47
